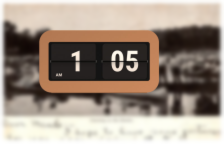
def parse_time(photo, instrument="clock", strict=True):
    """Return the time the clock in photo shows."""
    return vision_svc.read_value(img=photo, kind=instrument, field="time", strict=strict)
1:05
